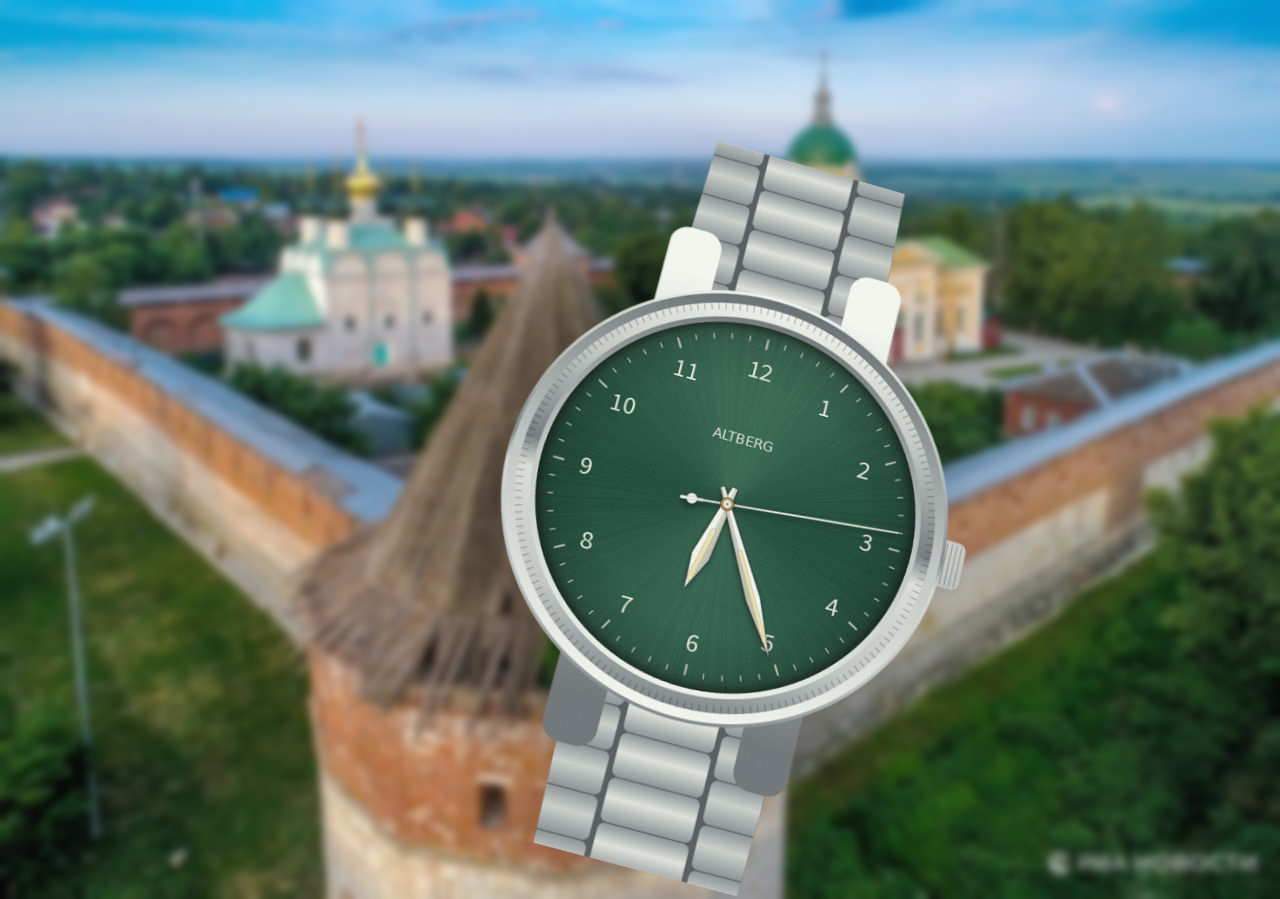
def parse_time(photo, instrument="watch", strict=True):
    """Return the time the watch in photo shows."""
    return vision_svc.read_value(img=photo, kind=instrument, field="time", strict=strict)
6:25:14
